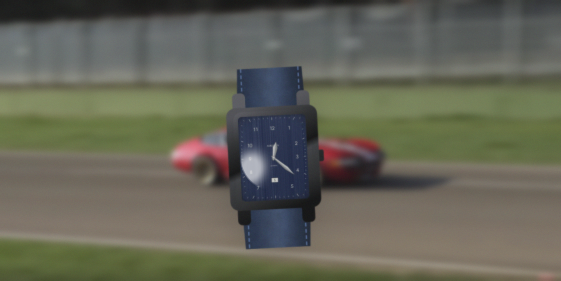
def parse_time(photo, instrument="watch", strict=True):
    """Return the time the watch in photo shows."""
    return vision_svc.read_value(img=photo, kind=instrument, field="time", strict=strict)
12:22
